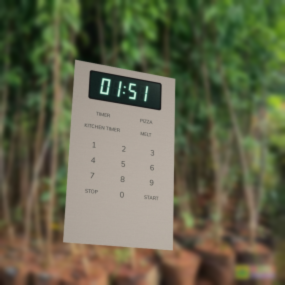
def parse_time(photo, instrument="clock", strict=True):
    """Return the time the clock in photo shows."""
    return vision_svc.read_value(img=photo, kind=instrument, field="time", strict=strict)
1:51
